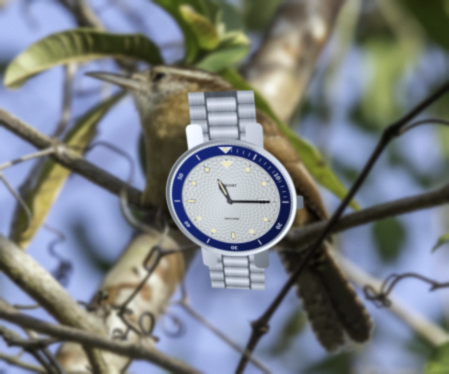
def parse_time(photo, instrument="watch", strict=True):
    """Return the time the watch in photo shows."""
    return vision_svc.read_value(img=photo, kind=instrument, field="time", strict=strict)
11:15
